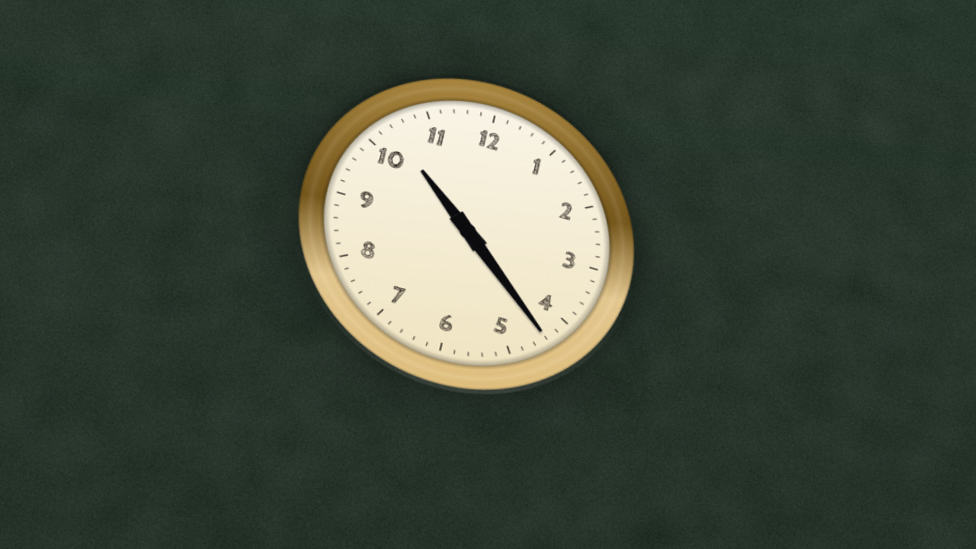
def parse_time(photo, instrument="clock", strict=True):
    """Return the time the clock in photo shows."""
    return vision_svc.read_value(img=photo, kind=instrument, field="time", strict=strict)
10:22
